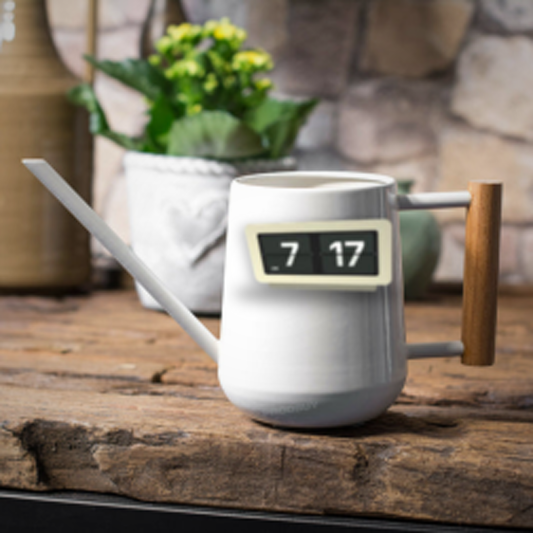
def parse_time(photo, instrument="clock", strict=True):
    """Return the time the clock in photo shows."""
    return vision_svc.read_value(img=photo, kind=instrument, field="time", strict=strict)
7:17
